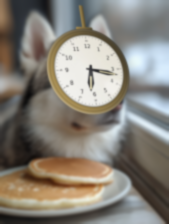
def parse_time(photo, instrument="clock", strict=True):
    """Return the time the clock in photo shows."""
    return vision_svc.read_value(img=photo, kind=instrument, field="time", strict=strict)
6:17
